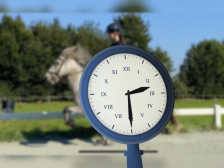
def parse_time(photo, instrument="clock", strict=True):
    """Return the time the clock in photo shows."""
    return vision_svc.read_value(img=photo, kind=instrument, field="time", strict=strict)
2:30
